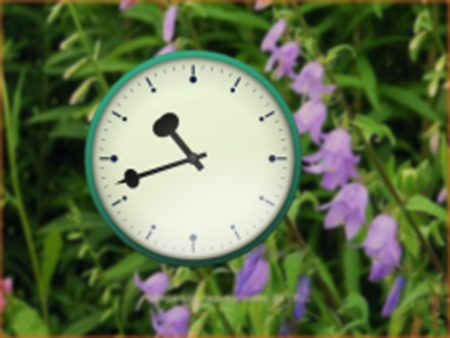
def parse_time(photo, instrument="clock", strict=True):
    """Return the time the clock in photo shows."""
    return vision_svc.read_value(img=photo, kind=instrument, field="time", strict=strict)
10:42
